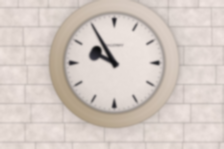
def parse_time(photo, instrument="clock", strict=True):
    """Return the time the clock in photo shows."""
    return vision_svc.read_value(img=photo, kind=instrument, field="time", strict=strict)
9:55
